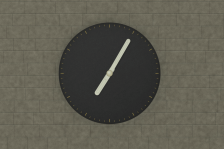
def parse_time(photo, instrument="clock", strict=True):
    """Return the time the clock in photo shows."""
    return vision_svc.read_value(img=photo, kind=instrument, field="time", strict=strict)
7:05
